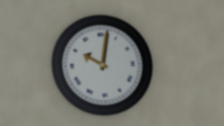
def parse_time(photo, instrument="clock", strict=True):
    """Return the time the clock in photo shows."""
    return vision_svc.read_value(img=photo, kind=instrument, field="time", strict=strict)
10:02
